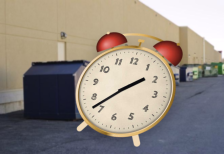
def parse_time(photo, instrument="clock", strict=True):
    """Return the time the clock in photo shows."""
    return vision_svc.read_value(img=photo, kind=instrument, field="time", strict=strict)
1:37
